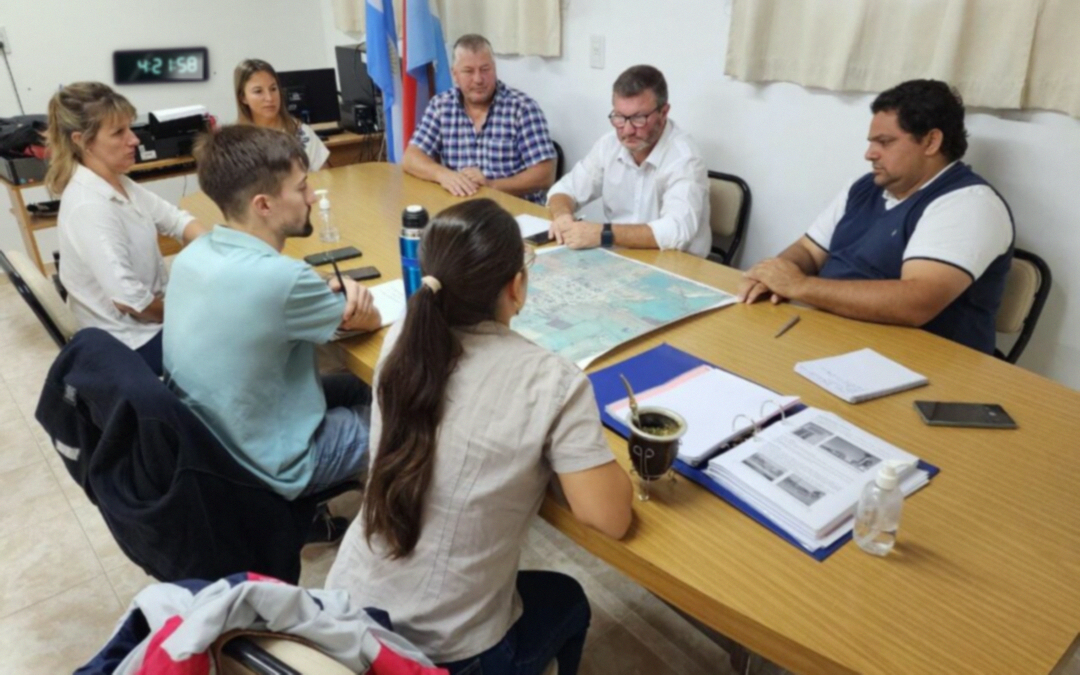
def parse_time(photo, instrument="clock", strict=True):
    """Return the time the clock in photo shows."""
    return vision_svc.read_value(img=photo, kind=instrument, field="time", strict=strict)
4:21:58
